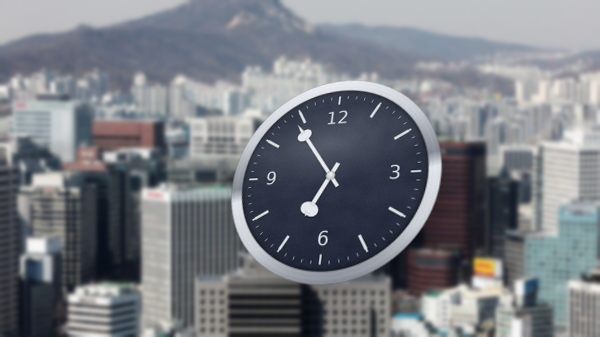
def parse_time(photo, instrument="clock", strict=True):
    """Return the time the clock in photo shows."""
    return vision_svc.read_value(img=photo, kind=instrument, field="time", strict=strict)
6:54
